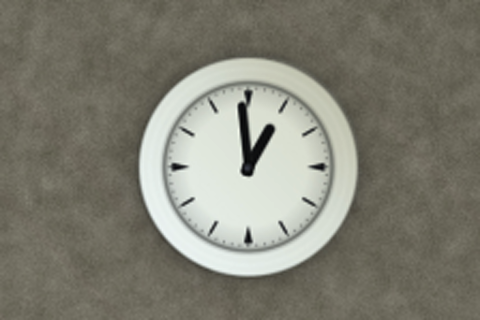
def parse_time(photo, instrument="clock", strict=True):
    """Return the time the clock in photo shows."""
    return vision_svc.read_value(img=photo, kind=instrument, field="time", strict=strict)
12:59
